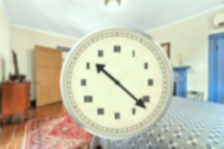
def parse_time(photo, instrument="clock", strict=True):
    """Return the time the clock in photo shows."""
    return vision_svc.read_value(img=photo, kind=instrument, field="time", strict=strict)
10:22
